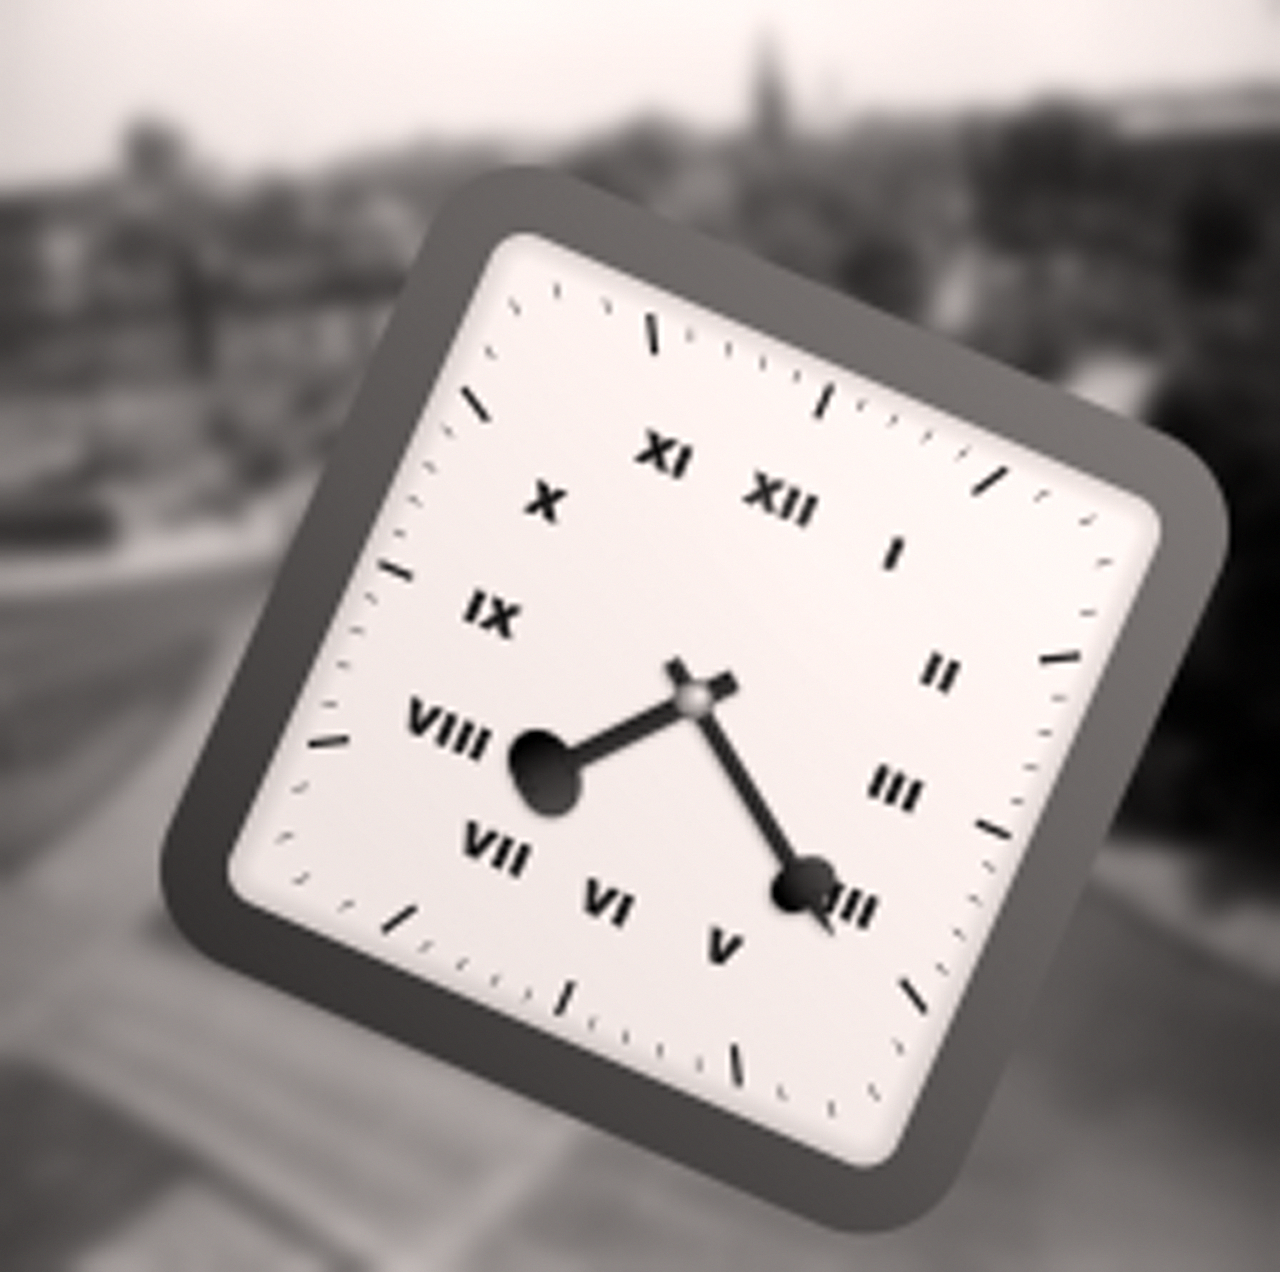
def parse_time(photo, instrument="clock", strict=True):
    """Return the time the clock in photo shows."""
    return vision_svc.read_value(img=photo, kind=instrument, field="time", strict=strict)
7:21
